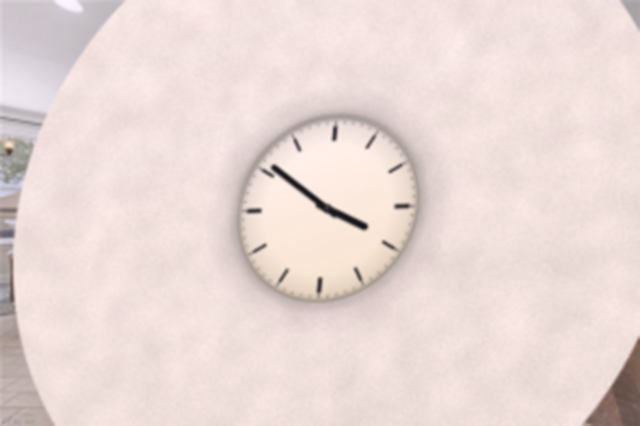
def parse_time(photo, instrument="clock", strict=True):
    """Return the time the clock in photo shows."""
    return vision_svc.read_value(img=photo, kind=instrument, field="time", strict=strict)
3:51
